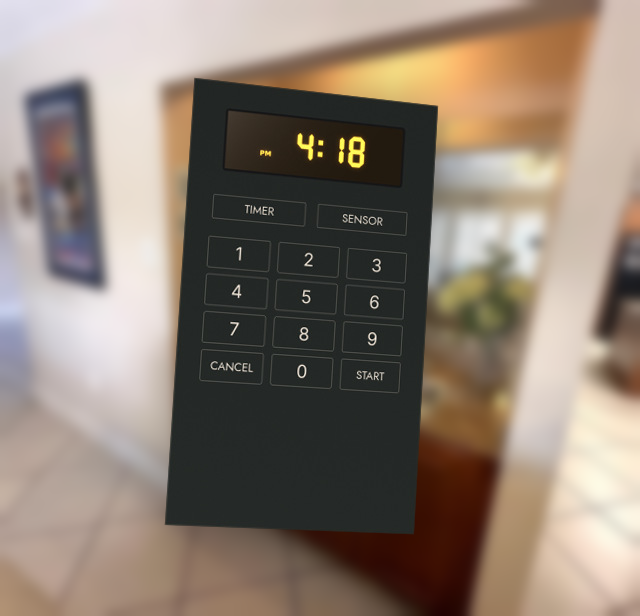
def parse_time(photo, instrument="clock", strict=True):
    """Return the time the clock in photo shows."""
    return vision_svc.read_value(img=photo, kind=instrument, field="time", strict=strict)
4:18
